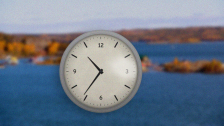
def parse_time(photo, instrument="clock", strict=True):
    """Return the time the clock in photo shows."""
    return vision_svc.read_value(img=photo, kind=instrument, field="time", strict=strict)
10:36
